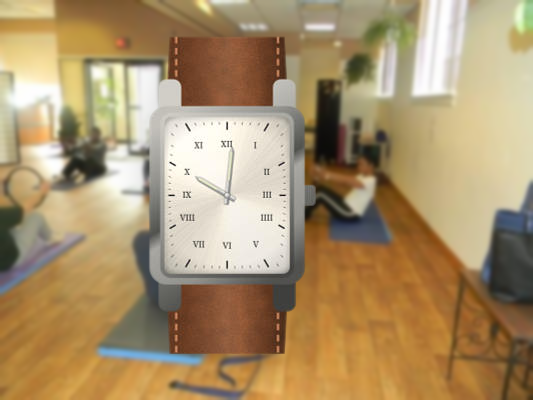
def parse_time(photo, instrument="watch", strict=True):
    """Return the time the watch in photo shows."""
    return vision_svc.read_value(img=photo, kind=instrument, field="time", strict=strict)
10:01
